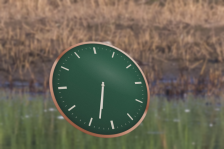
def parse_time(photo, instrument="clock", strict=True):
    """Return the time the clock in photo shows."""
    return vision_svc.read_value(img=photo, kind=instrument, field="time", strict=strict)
6:33
